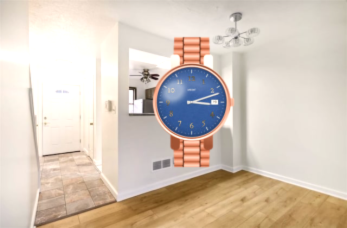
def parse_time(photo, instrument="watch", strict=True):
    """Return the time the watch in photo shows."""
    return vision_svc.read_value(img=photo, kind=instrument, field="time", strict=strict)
3:12
